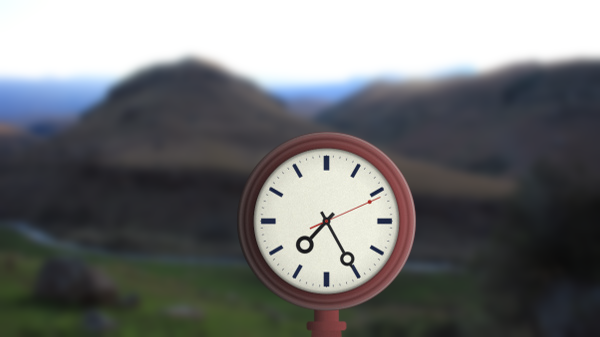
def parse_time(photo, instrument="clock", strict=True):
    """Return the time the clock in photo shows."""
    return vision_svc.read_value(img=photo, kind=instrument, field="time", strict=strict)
7:25:11
